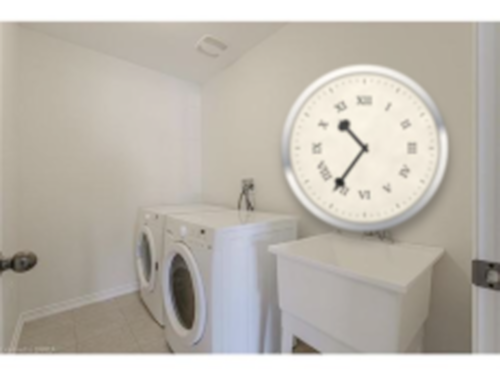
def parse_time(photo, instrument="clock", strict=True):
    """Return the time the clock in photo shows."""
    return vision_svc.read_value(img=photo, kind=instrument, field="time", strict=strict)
10:36
